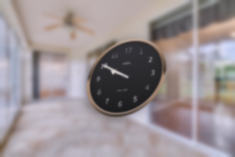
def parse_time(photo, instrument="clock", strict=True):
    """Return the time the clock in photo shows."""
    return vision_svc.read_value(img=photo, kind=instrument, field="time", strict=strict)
9:50
